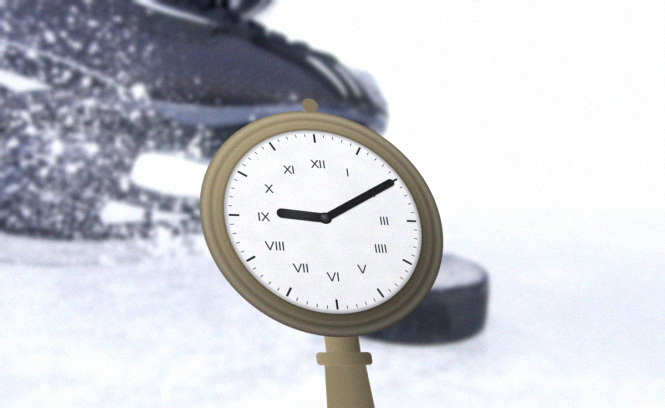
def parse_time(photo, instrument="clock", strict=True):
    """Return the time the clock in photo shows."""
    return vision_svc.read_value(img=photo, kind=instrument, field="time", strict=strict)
9:10
